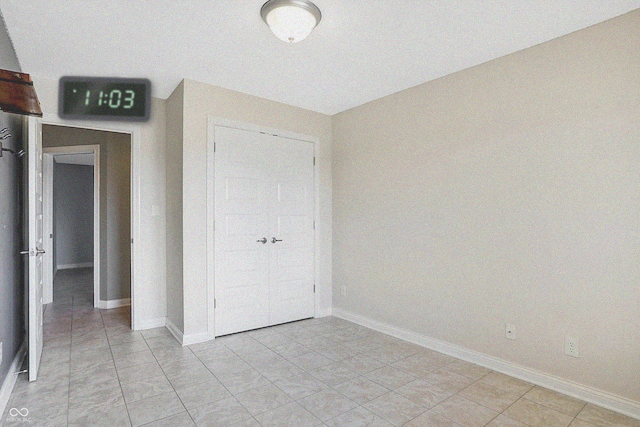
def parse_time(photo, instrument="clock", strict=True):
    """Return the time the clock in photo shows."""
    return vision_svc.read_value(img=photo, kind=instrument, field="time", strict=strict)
11:03
